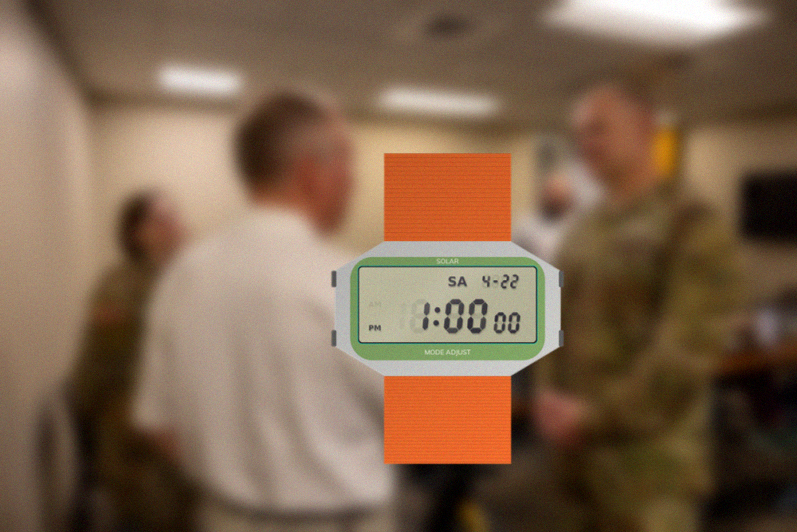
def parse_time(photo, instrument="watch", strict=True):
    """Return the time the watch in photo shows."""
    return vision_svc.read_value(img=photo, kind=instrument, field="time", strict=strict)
1:00:00
